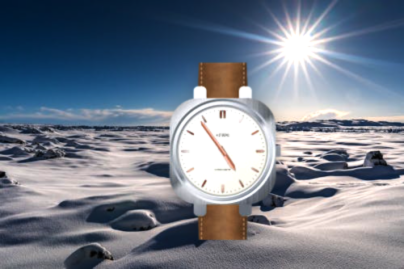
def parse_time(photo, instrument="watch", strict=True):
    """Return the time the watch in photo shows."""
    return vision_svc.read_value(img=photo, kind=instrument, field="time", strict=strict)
4:54
